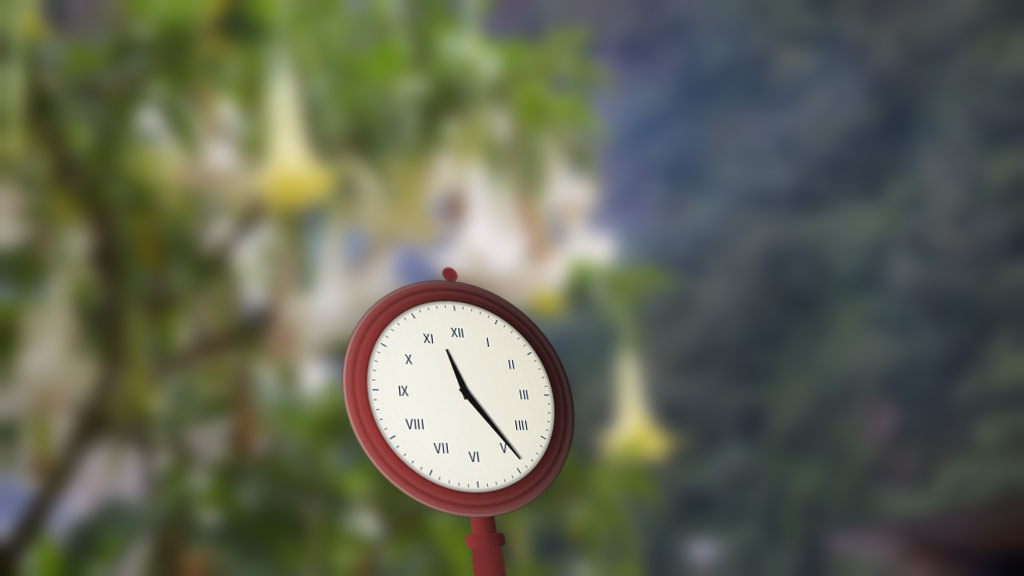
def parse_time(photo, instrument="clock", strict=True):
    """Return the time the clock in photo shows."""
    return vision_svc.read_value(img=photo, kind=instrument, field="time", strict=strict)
11:24
